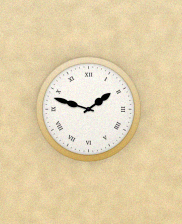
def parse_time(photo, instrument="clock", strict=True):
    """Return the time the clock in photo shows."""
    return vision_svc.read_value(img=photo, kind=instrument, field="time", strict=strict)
1:48
